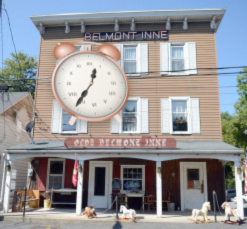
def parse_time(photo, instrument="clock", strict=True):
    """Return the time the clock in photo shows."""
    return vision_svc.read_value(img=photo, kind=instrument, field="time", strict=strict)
12:36
